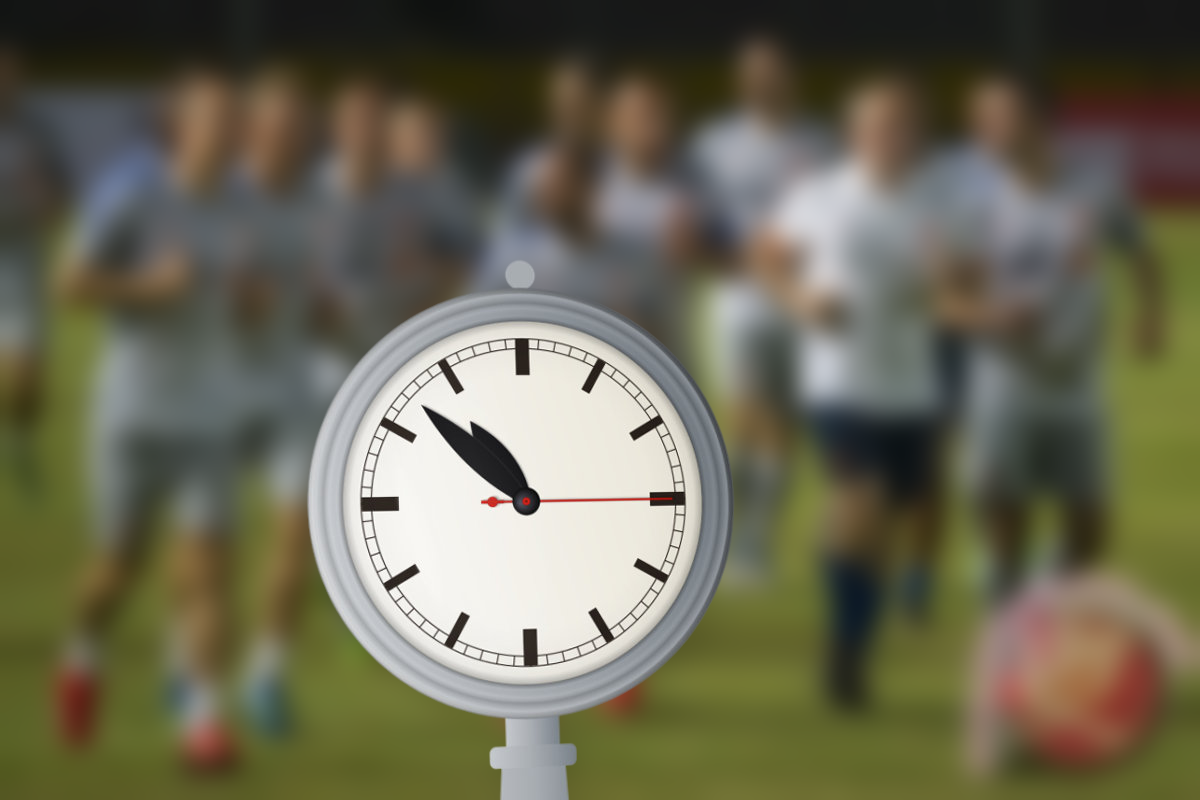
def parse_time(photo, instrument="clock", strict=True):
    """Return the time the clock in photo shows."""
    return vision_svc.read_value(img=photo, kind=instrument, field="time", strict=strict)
10:52:15
